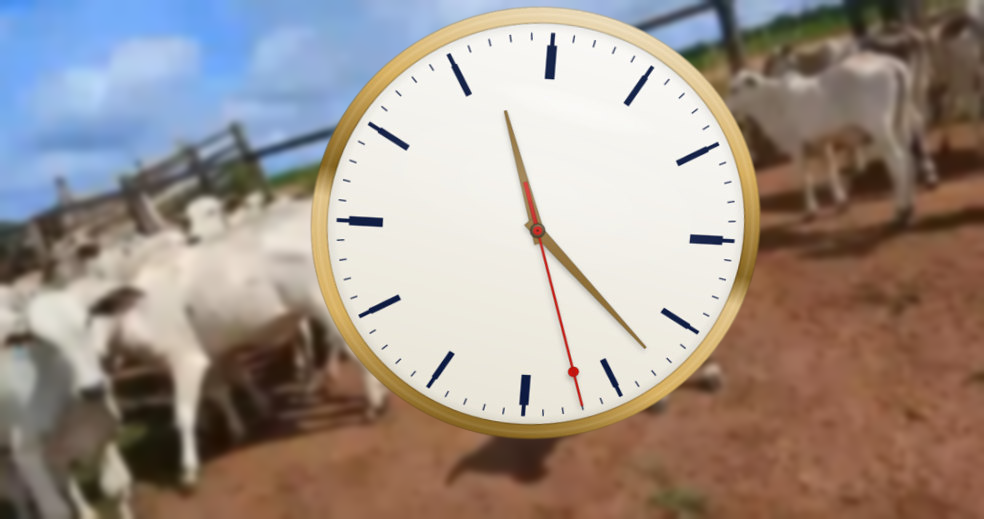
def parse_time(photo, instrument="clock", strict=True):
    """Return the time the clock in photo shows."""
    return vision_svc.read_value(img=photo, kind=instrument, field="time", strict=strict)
11:22:27
